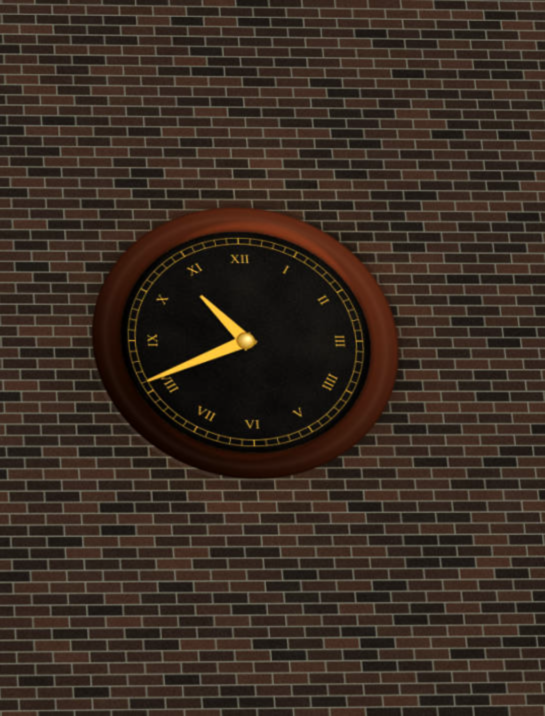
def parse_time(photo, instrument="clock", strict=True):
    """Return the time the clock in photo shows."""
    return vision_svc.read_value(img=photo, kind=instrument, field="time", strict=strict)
10:41
